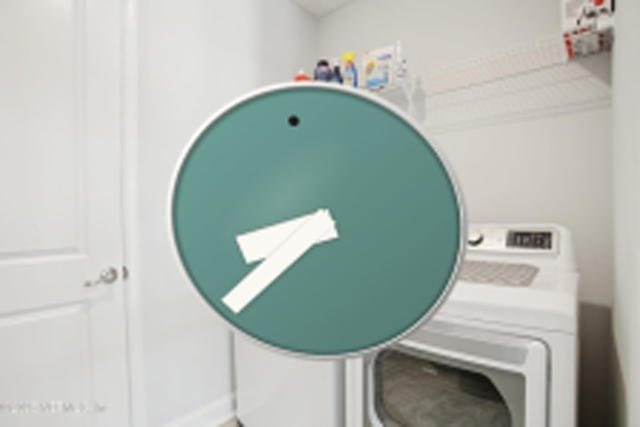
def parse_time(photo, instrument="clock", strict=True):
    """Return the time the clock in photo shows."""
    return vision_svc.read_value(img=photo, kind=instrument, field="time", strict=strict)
8:39
